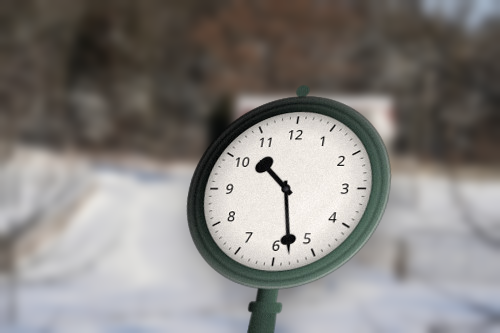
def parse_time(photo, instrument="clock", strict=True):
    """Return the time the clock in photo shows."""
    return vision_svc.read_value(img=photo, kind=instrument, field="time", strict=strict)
10:28
